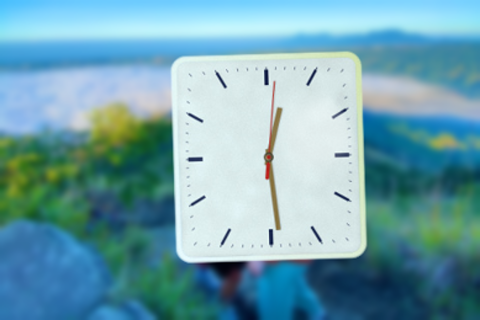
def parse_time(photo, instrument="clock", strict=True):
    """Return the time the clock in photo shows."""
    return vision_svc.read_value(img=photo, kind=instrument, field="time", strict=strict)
12:29:01
